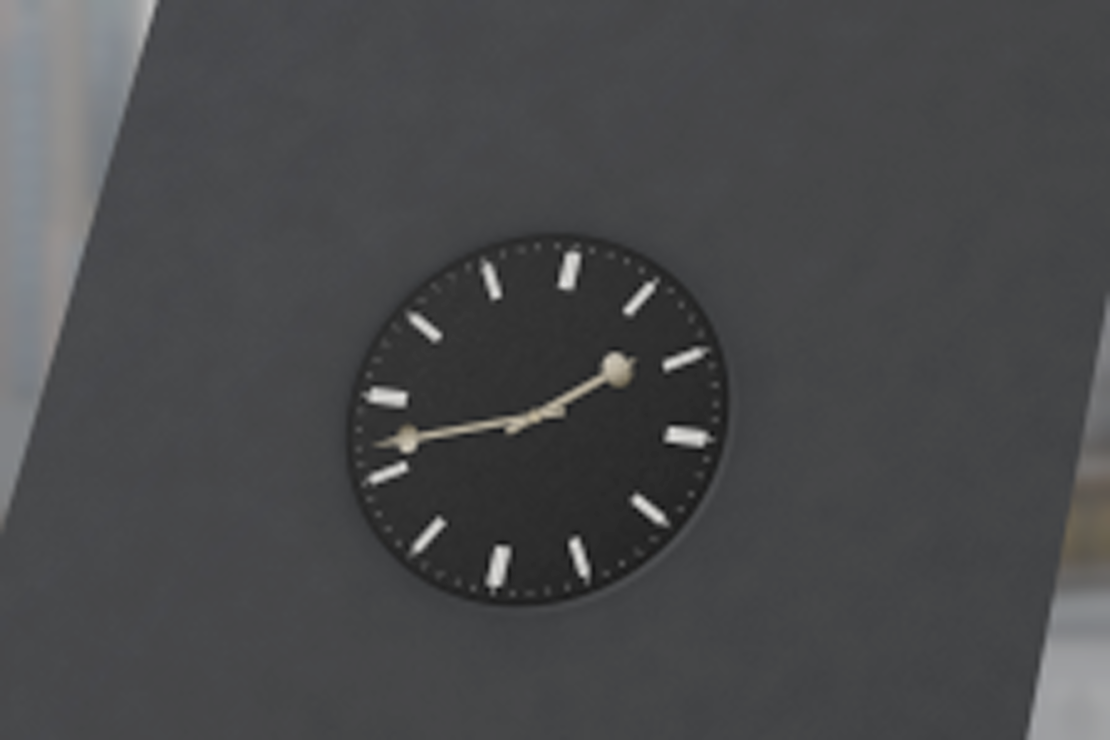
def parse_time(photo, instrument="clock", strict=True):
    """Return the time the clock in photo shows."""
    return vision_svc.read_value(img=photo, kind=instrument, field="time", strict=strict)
1:42
